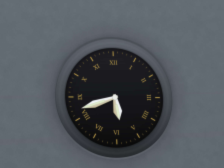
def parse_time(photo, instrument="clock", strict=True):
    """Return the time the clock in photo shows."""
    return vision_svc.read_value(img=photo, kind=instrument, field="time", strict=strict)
5:42
